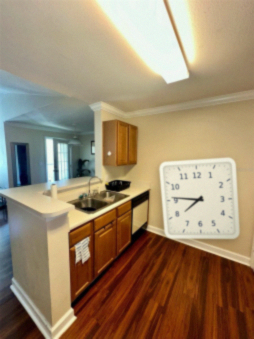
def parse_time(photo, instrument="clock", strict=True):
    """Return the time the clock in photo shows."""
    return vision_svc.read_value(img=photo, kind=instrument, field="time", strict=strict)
7:46
